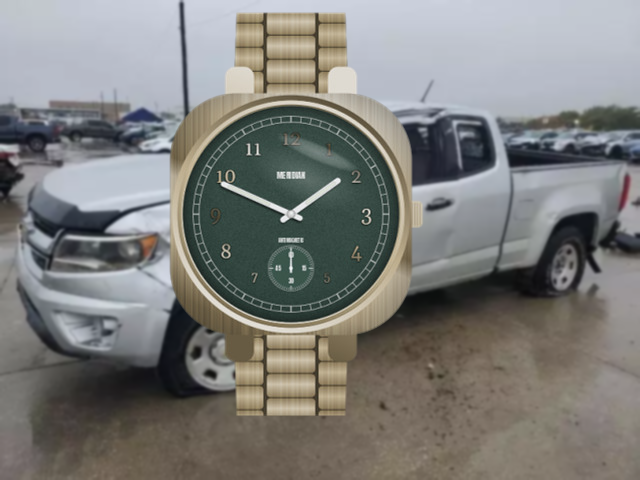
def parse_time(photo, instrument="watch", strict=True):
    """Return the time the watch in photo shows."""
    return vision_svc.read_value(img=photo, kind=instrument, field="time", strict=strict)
1:49
